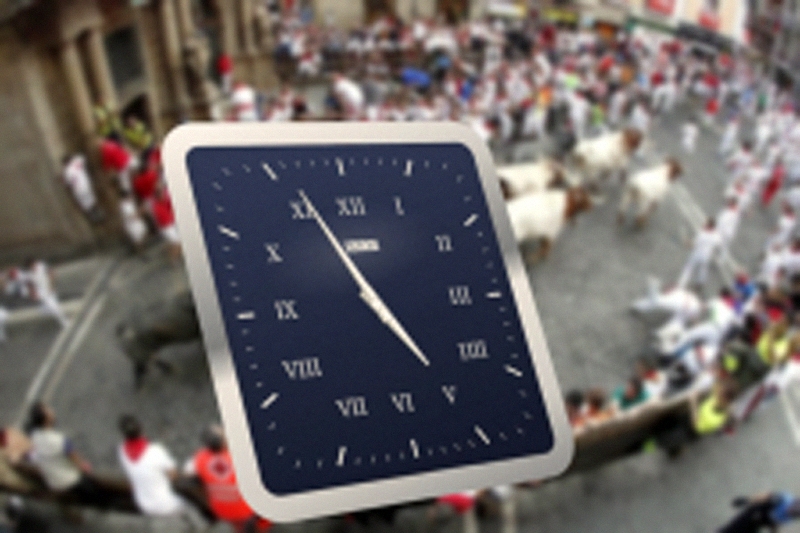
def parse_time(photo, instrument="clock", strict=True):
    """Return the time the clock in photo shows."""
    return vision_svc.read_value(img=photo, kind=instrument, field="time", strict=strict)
4:56
